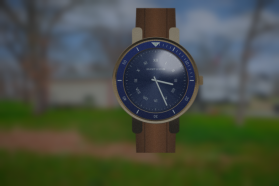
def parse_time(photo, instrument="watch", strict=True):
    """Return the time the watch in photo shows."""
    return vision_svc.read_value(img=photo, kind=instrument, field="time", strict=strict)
3:26
